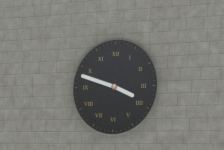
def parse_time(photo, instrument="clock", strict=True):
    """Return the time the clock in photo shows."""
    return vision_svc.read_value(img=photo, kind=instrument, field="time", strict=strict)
3:48
